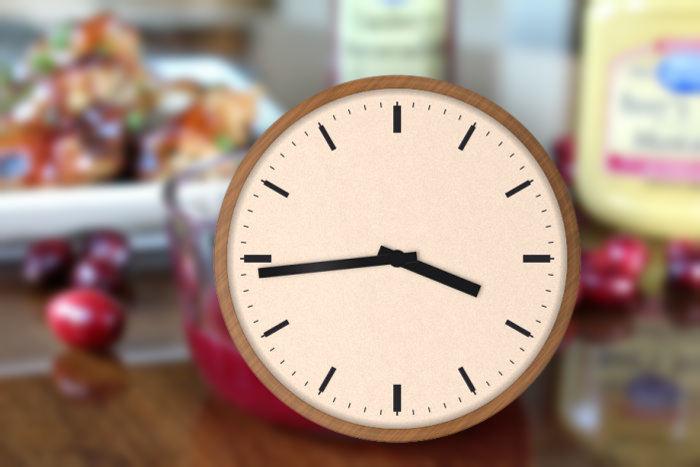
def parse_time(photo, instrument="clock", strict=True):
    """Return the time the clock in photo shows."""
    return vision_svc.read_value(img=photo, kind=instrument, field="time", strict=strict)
3:44
